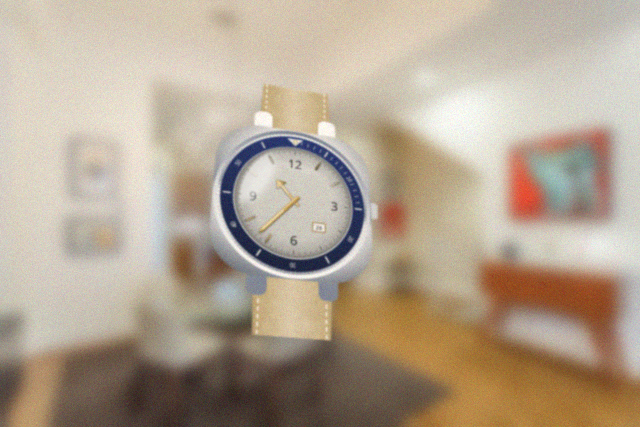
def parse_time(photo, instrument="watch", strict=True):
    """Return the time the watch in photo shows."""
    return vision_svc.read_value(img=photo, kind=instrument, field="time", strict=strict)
10:37
